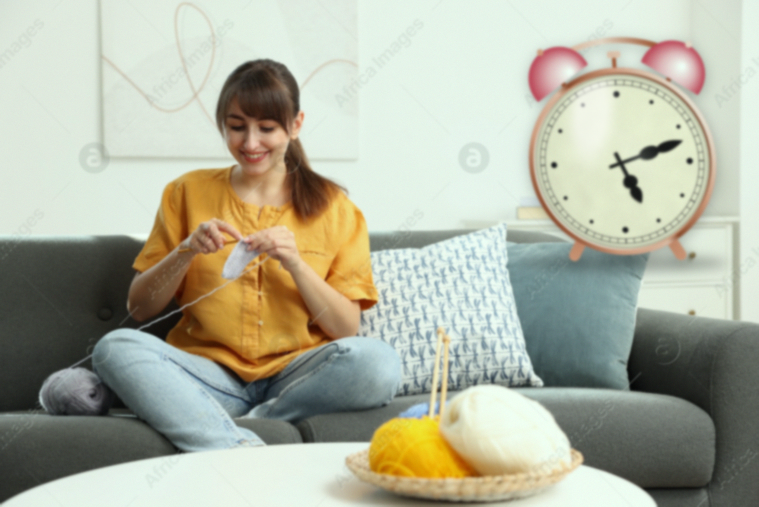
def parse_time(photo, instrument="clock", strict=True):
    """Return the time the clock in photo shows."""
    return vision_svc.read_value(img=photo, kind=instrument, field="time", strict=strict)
5:12
